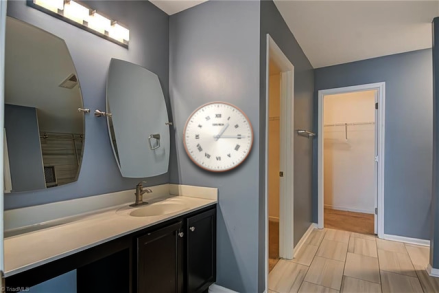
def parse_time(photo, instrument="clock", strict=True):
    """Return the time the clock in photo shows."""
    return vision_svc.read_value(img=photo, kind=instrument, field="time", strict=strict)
1:15
